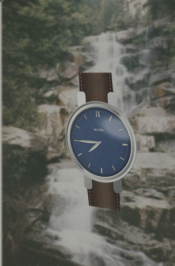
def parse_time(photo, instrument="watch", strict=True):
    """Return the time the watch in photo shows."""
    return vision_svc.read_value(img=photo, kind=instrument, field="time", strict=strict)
7:45
